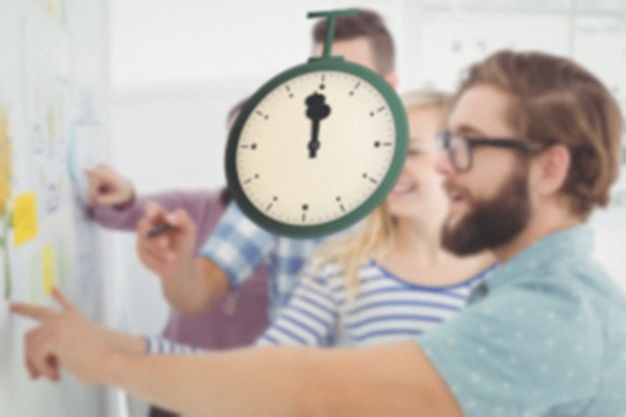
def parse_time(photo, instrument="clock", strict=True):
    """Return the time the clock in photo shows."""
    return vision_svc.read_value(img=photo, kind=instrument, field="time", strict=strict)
11:59
